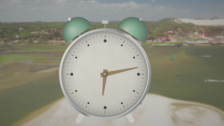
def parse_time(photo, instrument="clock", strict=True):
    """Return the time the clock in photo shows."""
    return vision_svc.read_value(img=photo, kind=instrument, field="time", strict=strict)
6:13
